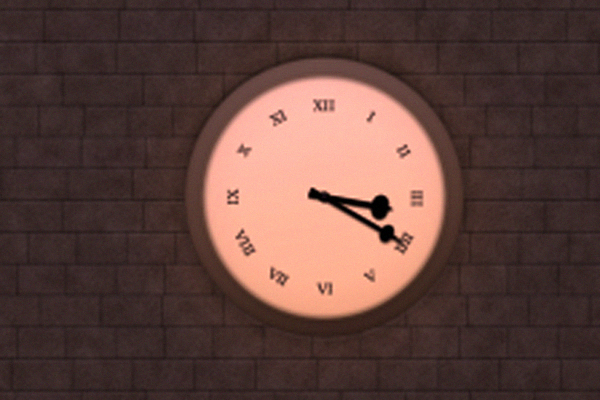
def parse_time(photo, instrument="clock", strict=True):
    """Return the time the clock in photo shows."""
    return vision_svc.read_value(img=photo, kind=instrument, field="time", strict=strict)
3:20
